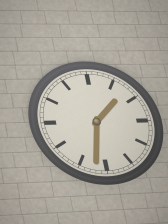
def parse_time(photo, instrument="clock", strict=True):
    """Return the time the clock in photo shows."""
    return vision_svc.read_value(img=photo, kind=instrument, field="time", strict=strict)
1:32
